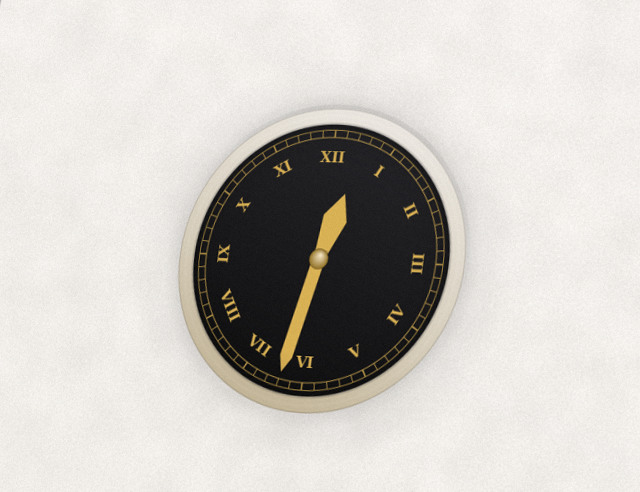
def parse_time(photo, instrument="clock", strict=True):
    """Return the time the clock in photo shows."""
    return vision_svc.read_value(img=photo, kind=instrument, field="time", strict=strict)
12:32
